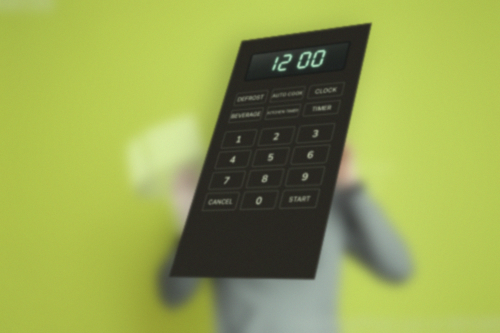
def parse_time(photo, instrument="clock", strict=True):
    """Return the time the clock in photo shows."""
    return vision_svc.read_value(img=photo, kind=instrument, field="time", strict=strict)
12:00
